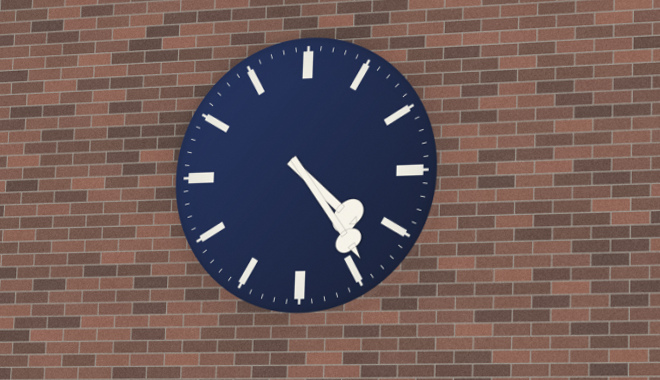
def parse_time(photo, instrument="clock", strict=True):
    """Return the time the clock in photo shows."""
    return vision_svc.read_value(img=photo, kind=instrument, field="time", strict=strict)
4:24
